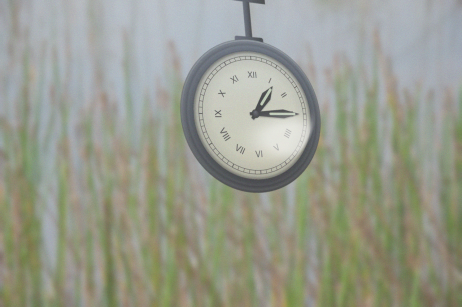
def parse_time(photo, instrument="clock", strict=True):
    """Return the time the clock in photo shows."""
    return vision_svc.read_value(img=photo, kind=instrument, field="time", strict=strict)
1:15
